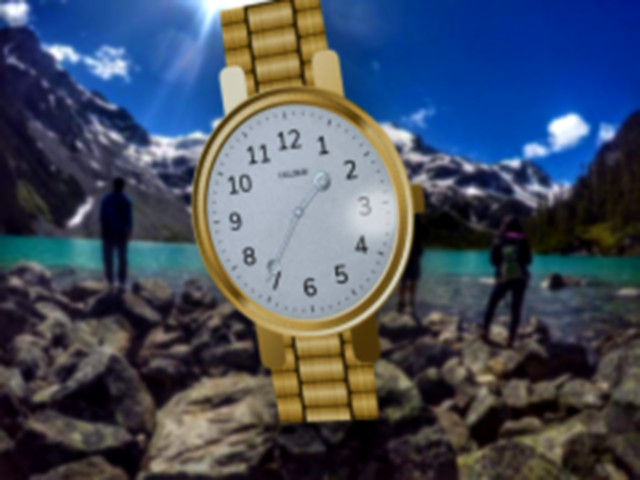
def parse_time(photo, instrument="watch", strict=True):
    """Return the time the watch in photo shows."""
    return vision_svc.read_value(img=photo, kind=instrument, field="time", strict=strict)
1:36
